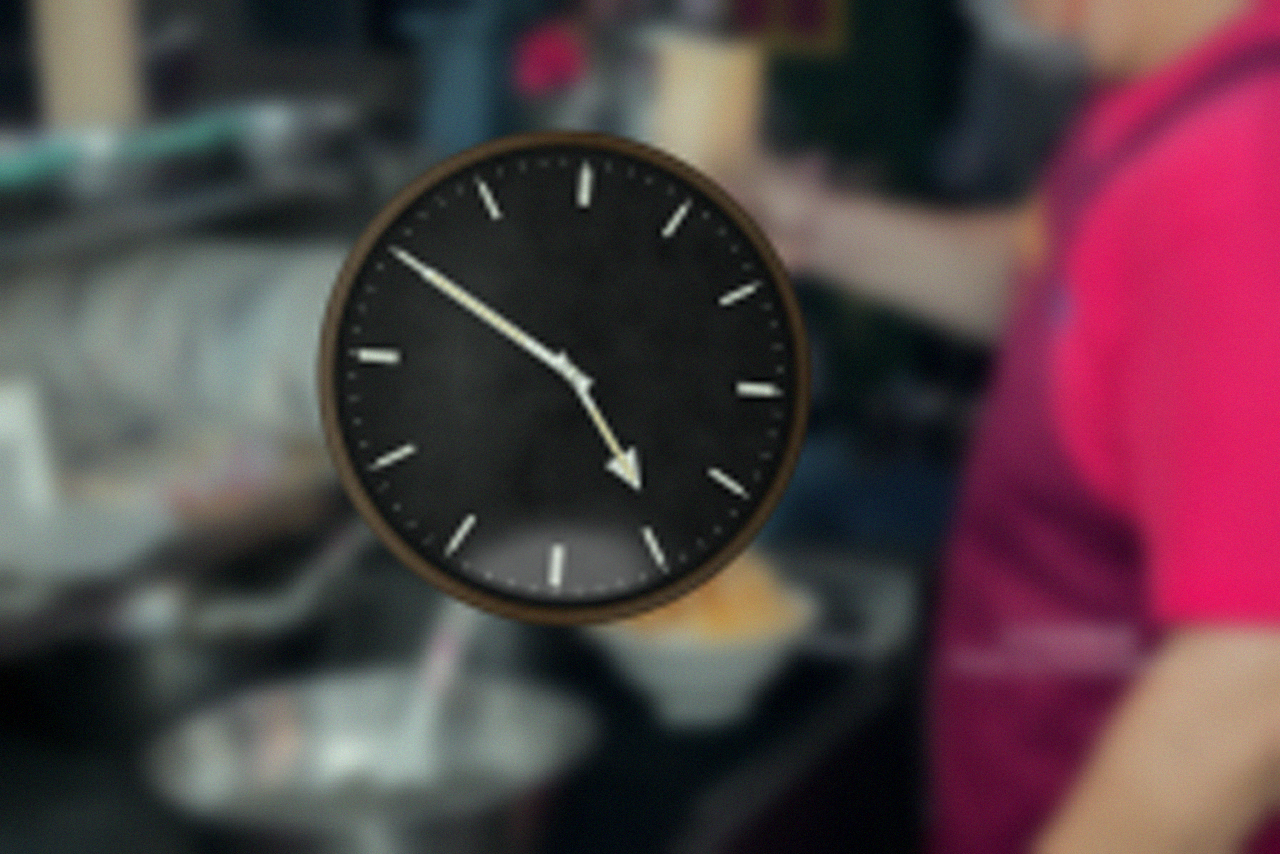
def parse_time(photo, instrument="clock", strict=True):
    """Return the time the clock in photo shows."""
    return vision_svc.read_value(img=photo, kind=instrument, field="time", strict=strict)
4:50
